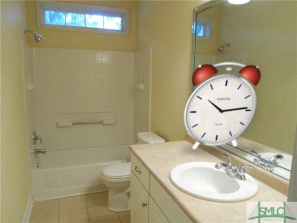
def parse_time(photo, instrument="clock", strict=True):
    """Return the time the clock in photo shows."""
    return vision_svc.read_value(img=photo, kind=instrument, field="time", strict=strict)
10:14
